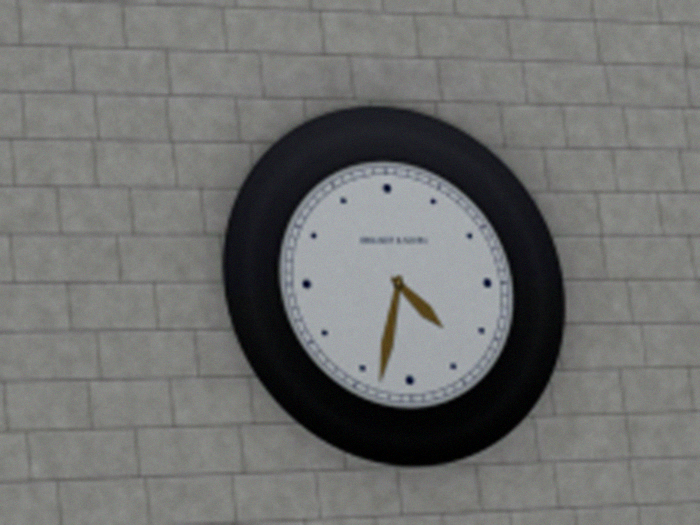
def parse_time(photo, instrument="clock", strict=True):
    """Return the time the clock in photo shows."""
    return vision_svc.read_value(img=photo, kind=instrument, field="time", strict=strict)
4:33
